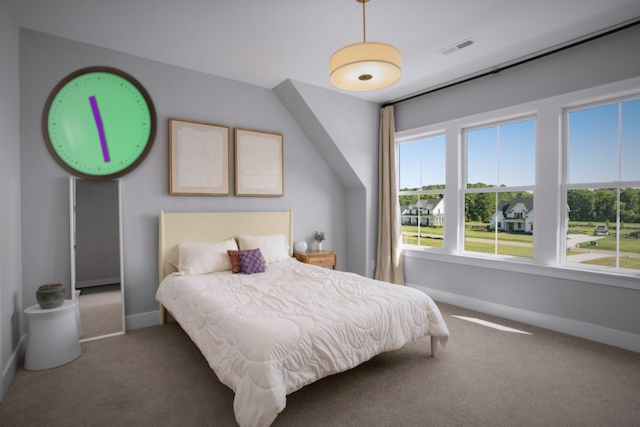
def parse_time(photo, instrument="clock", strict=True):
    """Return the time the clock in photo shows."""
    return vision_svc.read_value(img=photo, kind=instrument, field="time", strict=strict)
11:28
